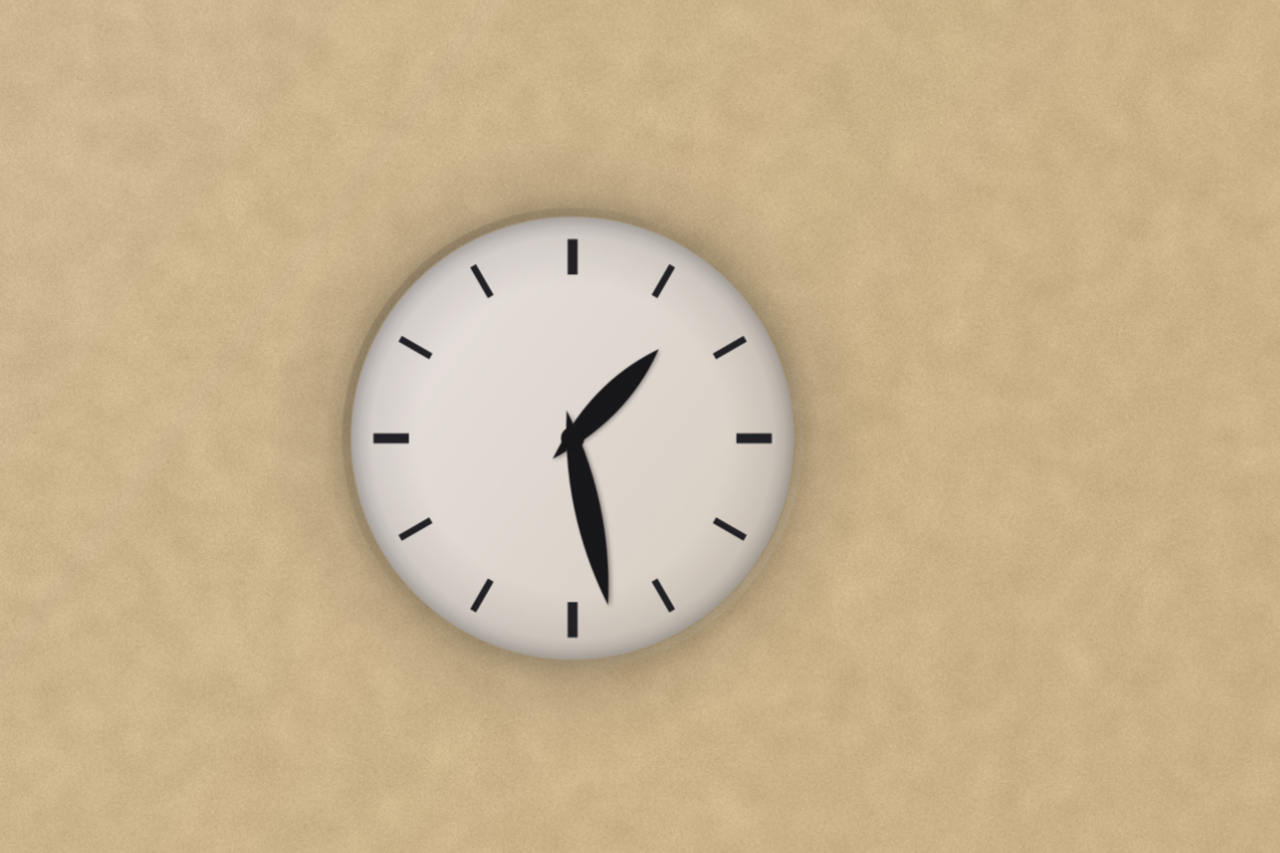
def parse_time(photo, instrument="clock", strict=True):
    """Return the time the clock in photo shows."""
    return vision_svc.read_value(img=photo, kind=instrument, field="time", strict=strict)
1:28
